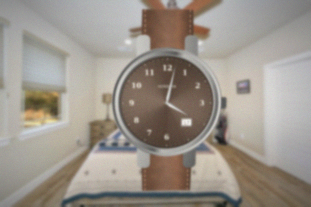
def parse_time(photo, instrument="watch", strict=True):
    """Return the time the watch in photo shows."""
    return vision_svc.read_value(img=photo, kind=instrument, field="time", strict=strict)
4:02
